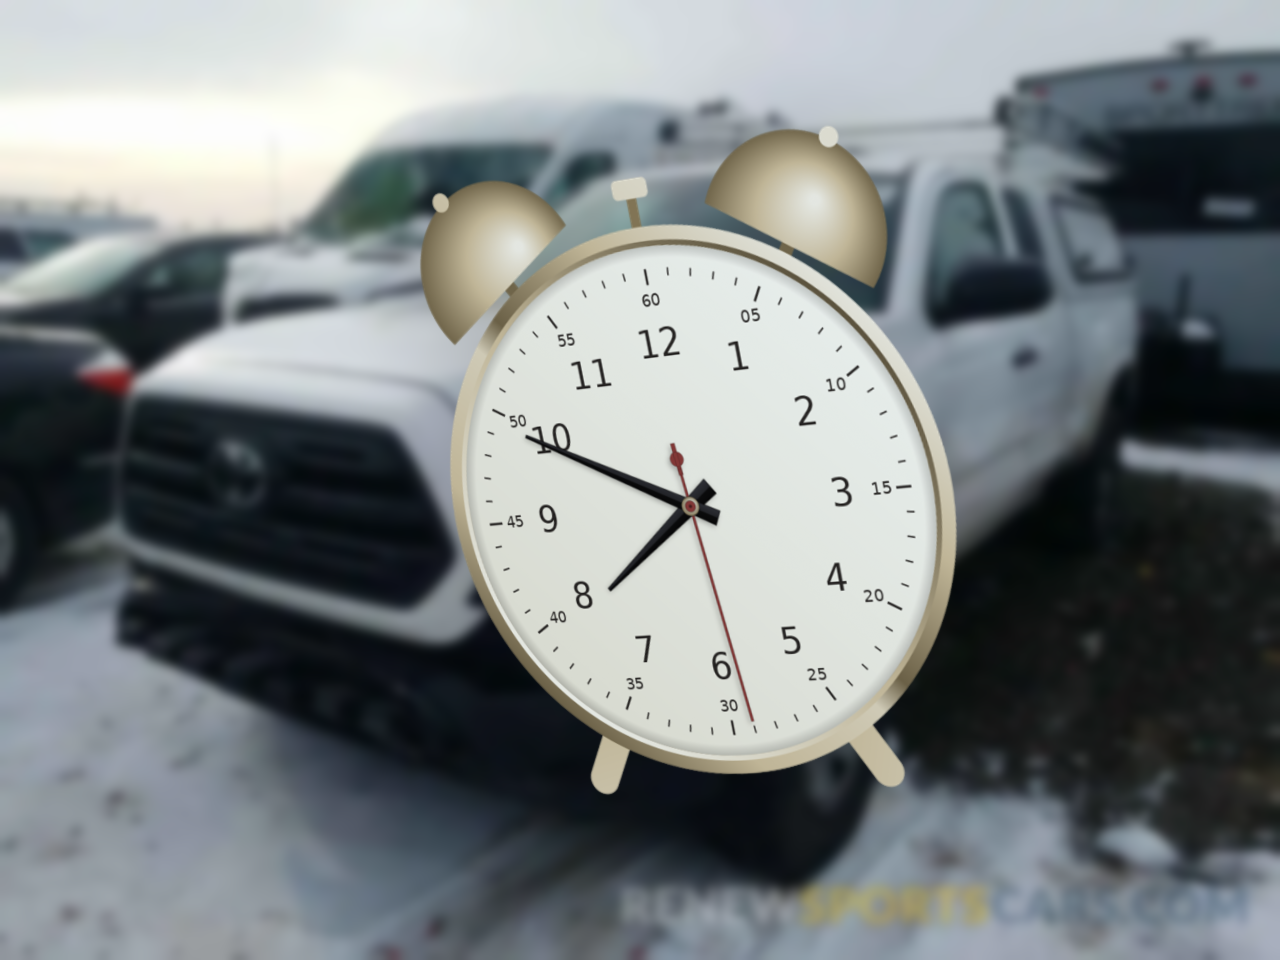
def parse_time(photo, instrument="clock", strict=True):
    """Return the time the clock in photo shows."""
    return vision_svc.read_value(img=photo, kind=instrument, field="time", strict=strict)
7:49:29
